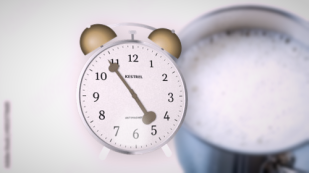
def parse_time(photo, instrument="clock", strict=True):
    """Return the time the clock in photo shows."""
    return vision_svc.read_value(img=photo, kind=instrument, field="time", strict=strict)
4:54
